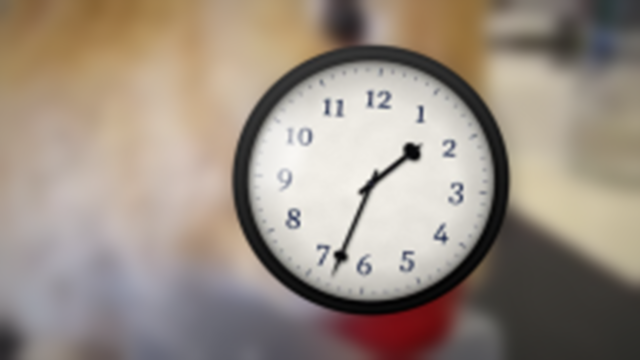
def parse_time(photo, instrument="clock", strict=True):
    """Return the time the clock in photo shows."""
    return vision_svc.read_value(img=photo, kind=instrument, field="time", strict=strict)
1:33
